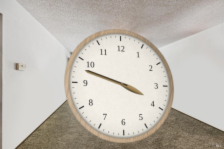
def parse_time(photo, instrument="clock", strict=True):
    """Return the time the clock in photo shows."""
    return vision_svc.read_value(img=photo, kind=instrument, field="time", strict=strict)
3:48
